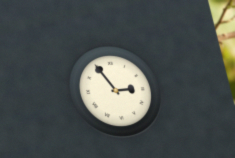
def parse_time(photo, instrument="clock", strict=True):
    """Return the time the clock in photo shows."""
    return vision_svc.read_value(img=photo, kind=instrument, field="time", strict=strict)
2:55
